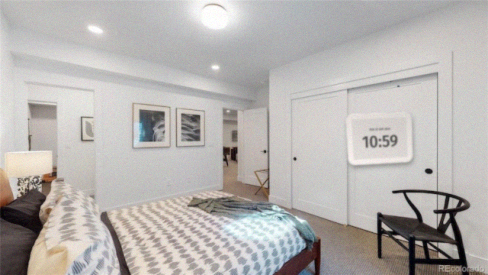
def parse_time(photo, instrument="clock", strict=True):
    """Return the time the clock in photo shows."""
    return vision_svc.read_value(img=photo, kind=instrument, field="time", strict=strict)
10:59
